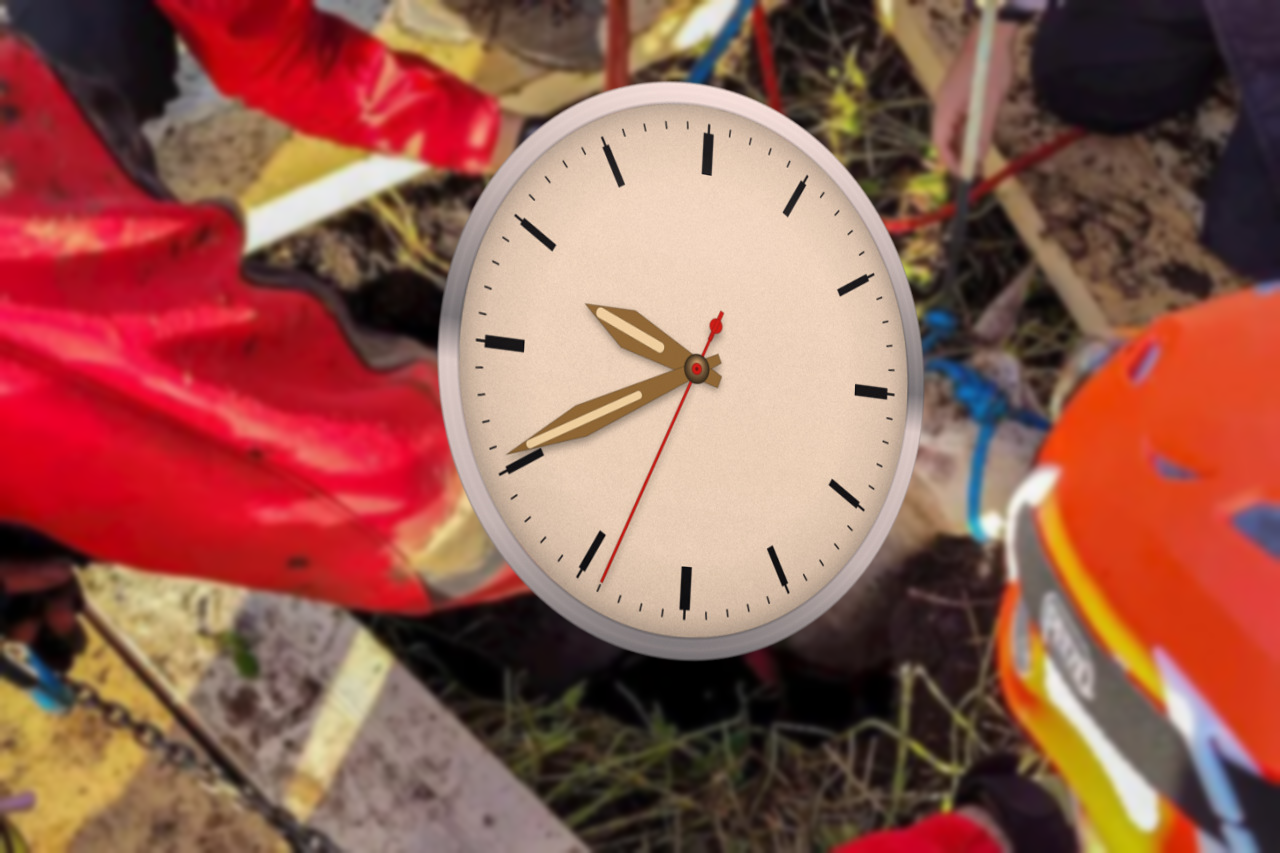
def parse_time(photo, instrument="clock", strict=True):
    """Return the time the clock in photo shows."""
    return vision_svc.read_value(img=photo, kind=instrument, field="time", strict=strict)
9:40:34
